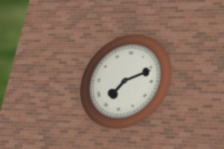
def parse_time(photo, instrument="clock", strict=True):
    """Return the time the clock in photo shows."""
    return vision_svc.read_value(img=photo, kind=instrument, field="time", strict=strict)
7:11
